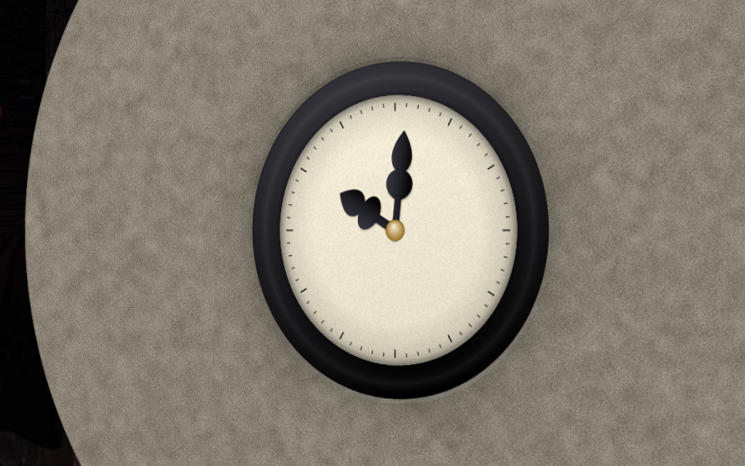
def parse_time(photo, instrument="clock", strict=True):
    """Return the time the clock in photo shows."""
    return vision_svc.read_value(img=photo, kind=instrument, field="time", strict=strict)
10:01
